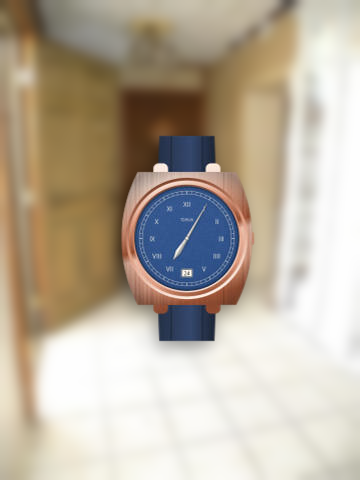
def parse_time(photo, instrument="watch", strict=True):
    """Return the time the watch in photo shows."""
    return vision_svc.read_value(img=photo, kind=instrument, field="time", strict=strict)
7:05
